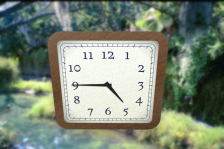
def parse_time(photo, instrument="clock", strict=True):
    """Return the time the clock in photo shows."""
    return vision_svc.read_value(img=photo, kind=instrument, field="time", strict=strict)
4:45
